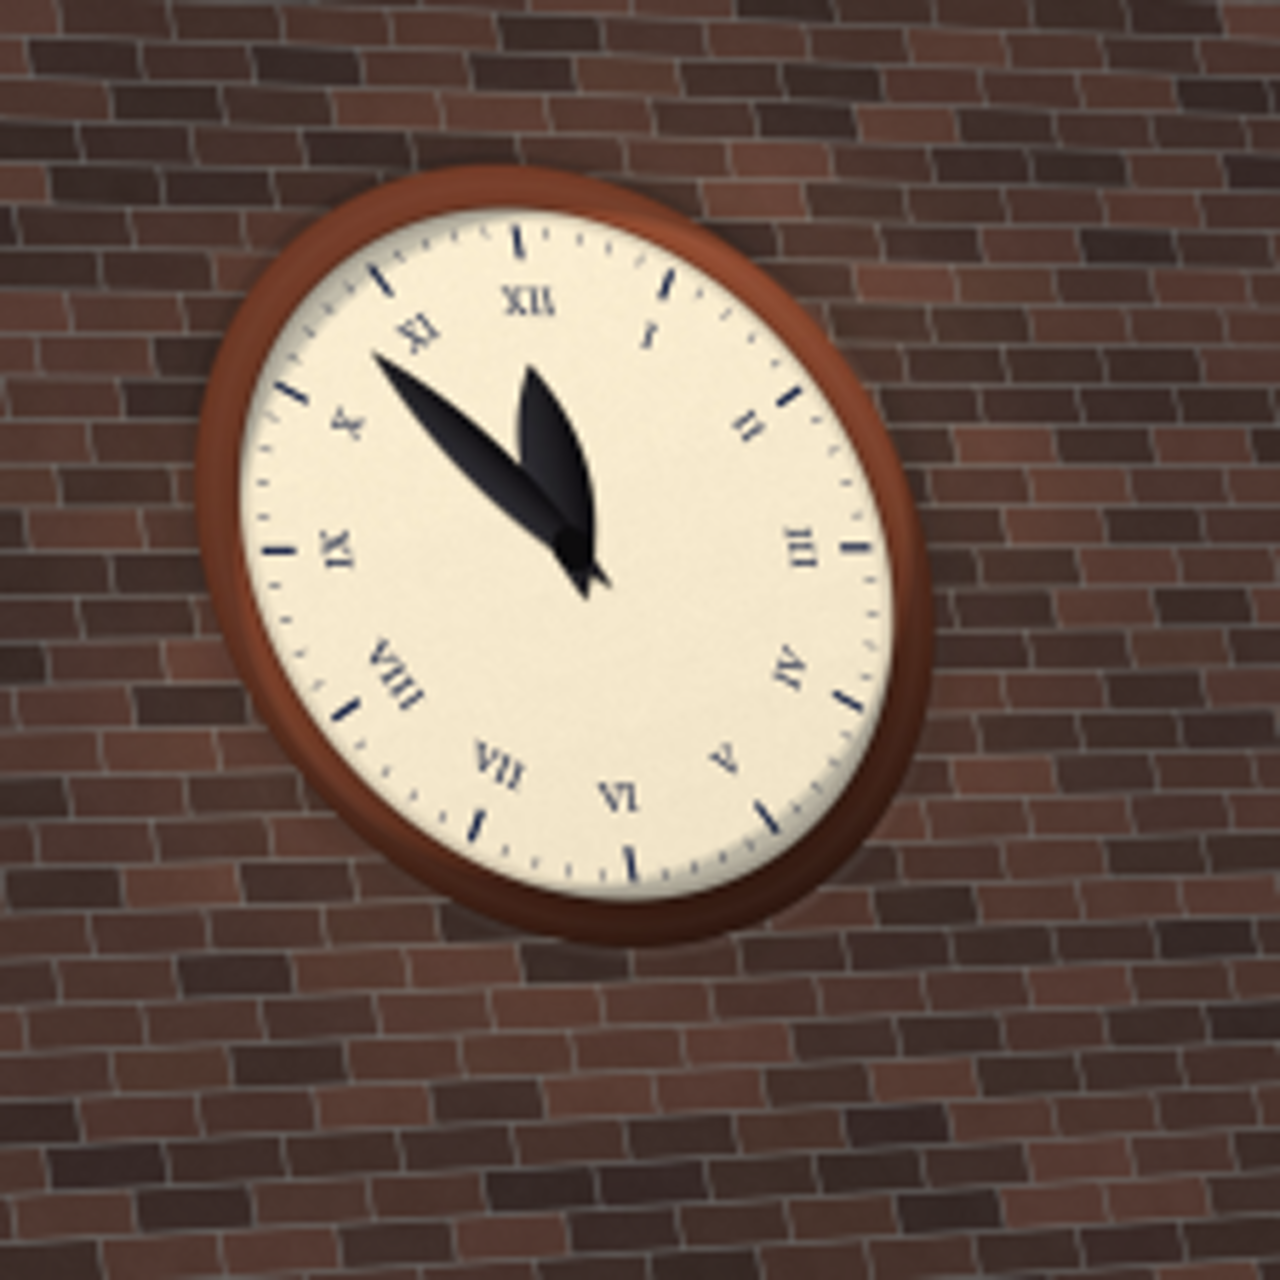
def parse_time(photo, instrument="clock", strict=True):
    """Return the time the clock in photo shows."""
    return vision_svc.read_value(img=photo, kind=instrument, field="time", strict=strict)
11:53
